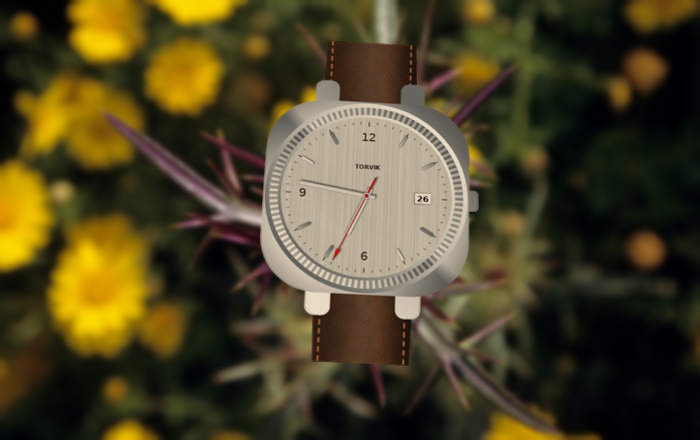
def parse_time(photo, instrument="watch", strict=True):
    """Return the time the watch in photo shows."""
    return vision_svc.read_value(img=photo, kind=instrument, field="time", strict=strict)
6:46:34
